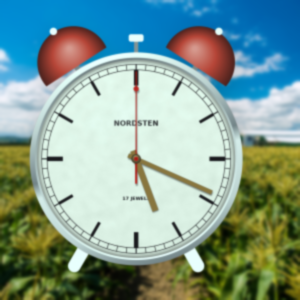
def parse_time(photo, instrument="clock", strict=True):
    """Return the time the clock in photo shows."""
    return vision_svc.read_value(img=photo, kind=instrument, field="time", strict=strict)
5:19:00
